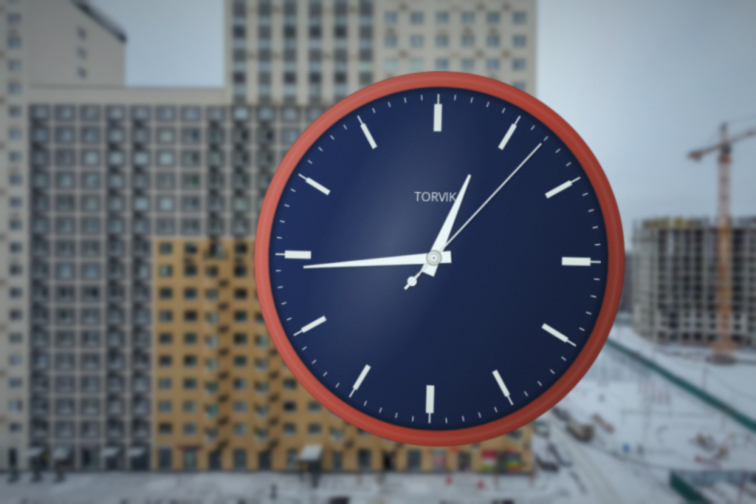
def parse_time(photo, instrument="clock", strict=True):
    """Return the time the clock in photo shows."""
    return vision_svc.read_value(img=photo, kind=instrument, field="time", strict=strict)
12:44:07
